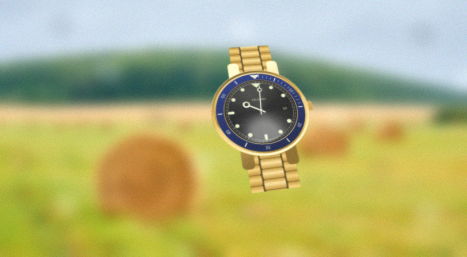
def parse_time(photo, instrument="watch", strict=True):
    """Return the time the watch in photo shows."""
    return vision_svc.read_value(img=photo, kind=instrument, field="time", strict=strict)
10:01
